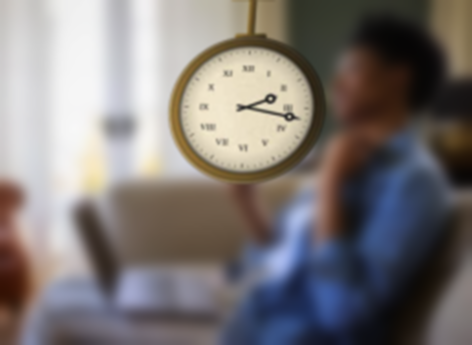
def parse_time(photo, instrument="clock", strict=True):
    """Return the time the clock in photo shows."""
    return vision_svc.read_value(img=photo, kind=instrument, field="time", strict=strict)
2:17
